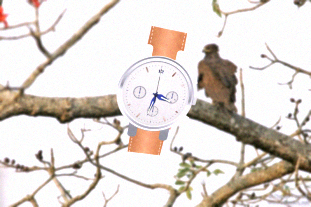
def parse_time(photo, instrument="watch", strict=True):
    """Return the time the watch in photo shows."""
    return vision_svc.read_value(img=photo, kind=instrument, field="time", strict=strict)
3:32
